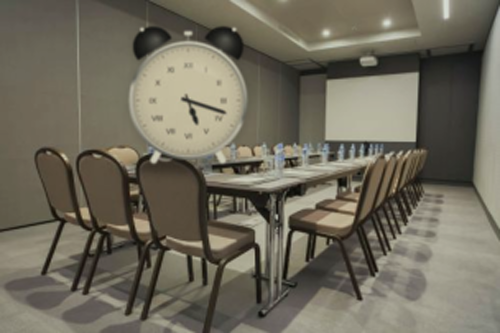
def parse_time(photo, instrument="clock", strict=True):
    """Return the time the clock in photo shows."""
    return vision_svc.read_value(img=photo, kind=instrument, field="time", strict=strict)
5:18
